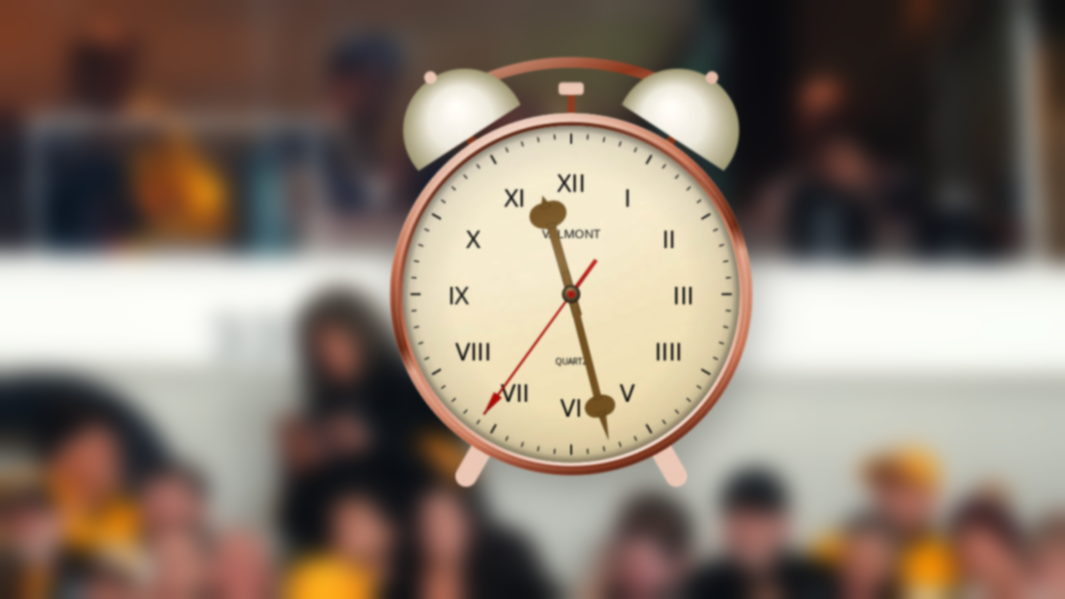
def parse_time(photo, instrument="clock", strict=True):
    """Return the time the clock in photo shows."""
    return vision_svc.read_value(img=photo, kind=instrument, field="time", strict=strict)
11:27:36
